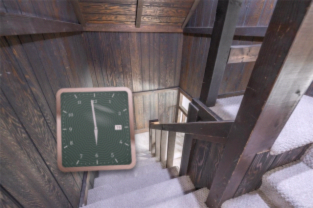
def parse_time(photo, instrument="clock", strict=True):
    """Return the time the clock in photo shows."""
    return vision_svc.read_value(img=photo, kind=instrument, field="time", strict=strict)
5:59
